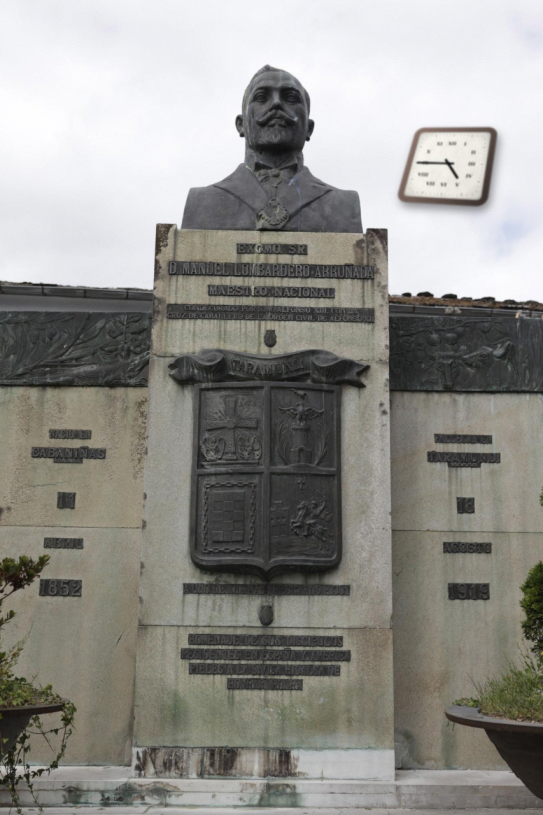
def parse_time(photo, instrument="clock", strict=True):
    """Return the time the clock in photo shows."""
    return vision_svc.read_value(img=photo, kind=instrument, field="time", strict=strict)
4:45
